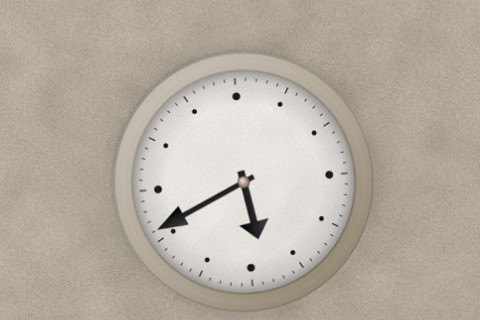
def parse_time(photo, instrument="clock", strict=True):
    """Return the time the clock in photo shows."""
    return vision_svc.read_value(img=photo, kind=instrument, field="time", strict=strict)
5:41
